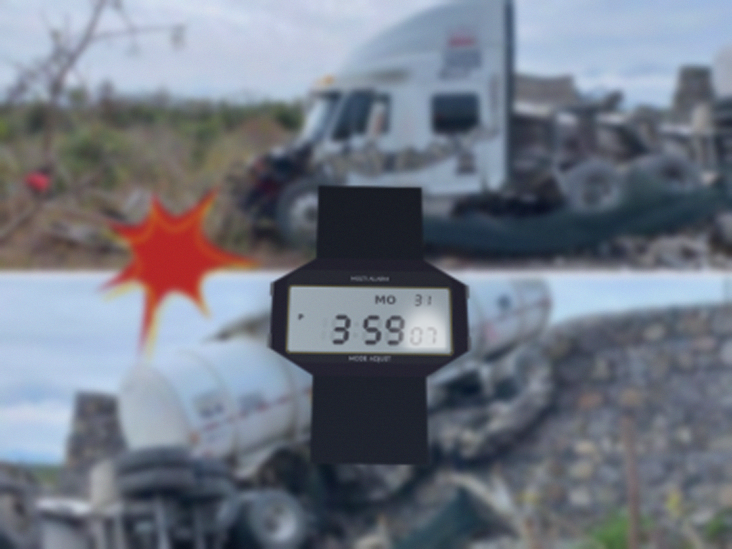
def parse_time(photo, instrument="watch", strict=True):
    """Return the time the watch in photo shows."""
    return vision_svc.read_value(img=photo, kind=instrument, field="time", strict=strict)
3:59:07
